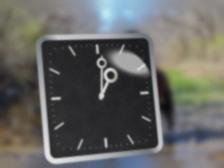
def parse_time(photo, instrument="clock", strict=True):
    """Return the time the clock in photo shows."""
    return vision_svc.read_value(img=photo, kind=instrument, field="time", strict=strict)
1:01
